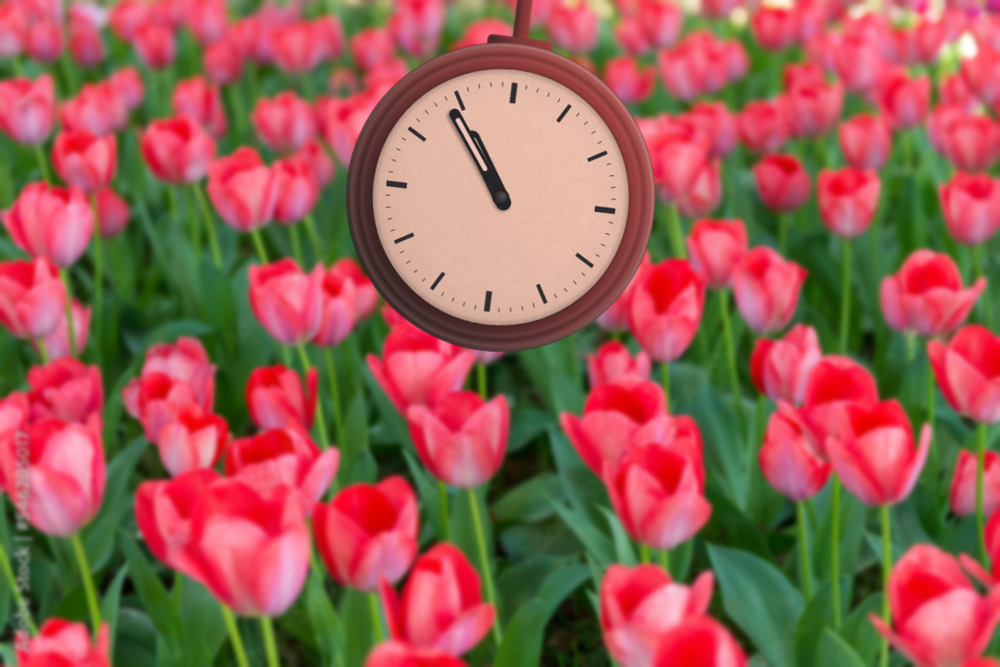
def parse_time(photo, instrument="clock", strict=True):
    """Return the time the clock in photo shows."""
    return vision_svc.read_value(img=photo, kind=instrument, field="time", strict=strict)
10:54
